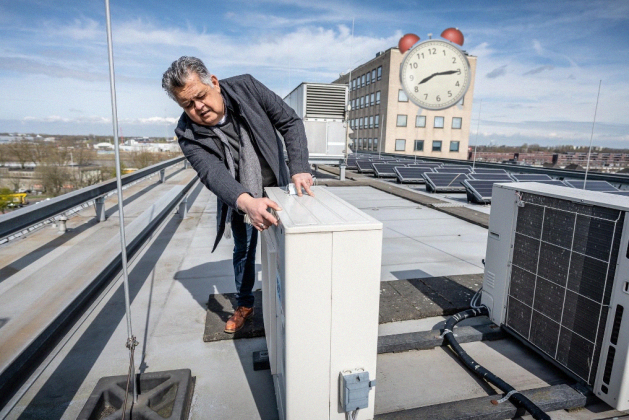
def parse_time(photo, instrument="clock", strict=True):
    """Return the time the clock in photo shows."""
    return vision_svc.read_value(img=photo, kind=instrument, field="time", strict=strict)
8:15
